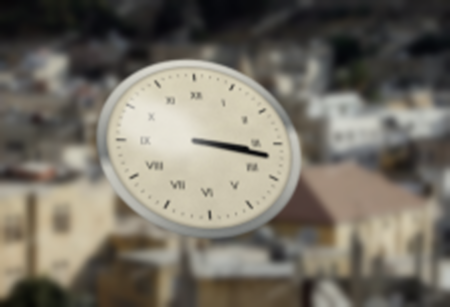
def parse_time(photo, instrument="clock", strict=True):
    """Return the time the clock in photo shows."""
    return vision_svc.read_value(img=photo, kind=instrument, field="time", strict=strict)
3:17
